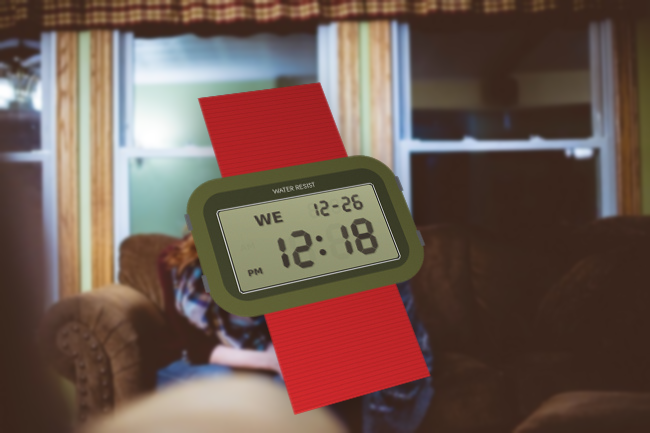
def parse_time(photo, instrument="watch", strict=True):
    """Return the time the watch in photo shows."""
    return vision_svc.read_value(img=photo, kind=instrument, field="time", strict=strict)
12:18
